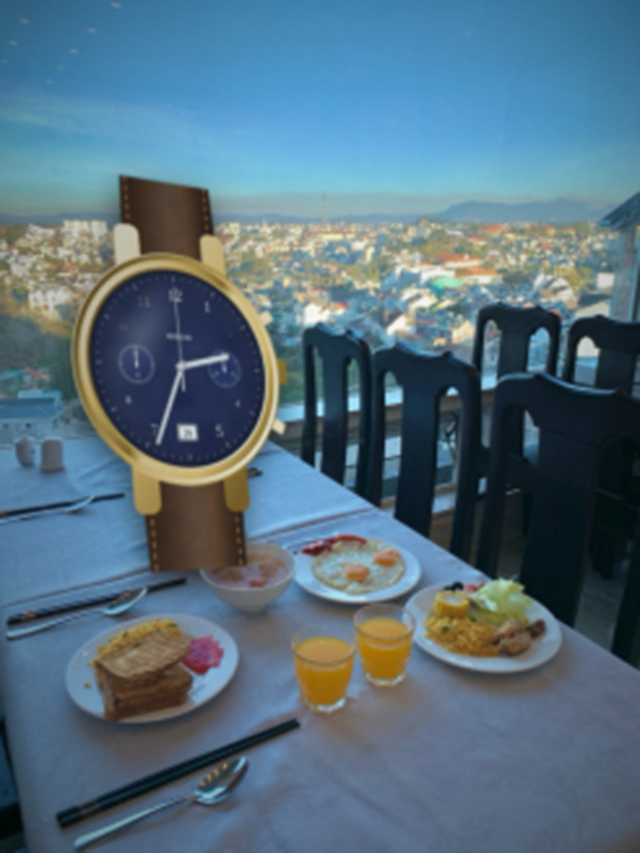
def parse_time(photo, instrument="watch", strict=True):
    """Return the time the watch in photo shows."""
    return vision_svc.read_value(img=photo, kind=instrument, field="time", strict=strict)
2:34
